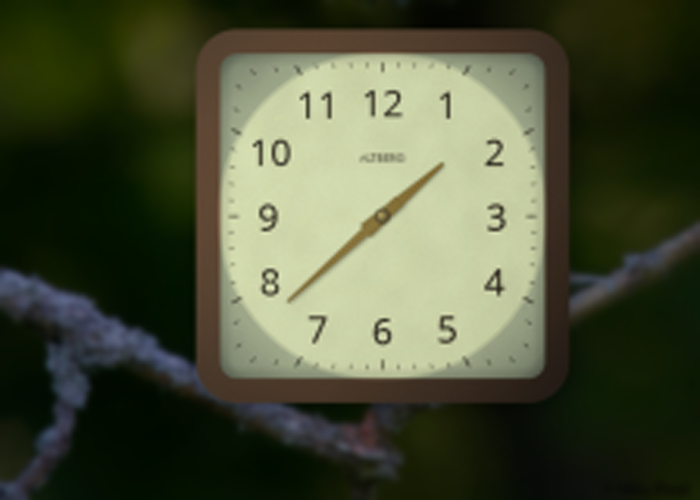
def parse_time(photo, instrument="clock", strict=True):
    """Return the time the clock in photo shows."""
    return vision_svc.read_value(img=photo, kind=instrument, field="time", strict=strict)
1:38
